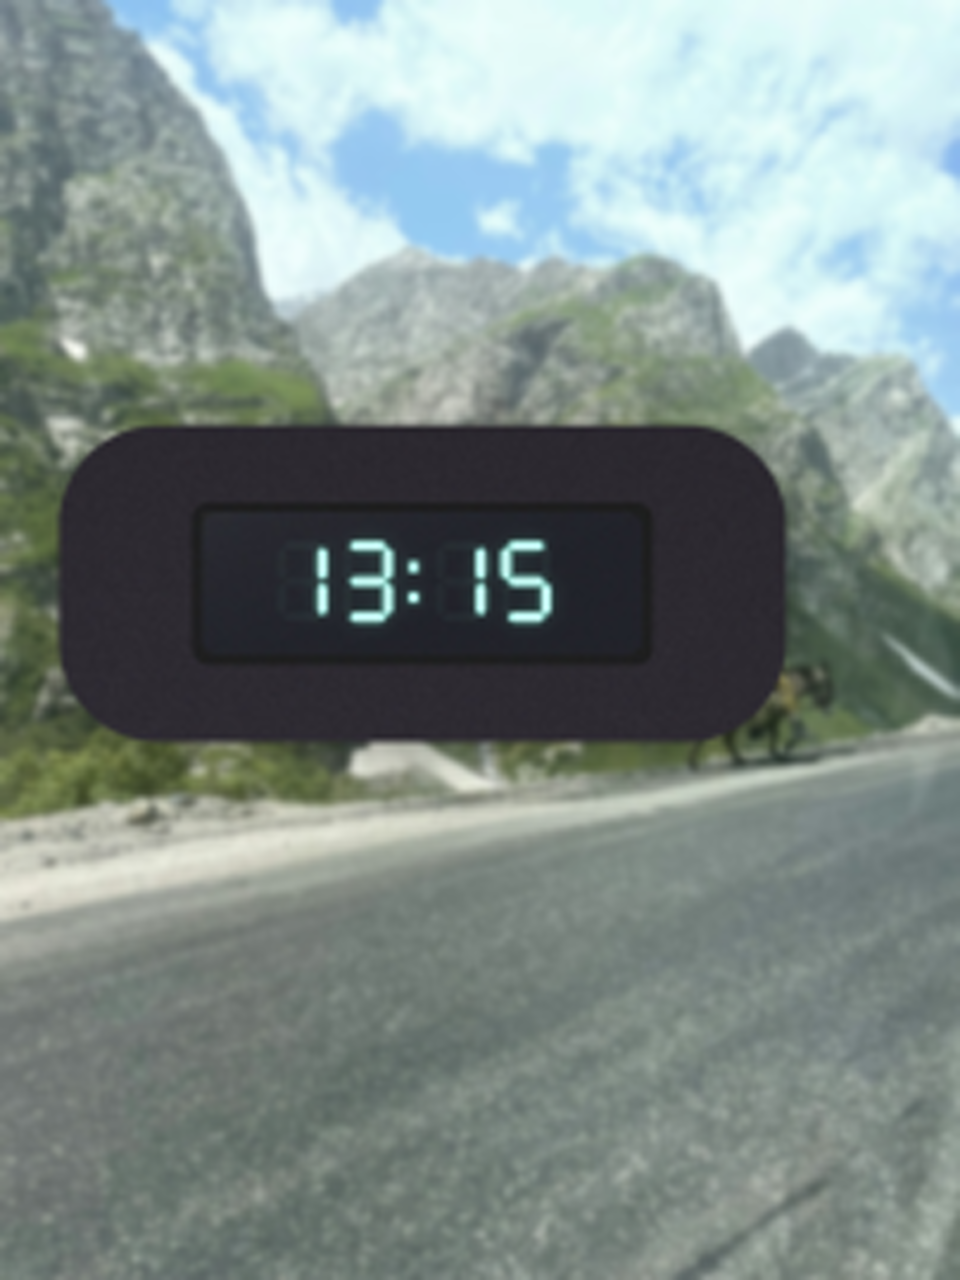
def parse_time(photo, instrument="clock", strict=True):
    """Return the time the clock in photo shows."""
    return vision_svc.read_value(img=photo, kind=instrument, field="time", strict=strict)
13:15
